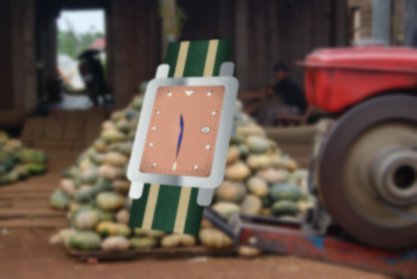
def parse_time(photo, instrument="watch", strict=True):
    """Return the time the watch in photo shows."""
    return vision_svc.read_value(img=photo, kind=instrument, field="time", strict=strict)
11:30
